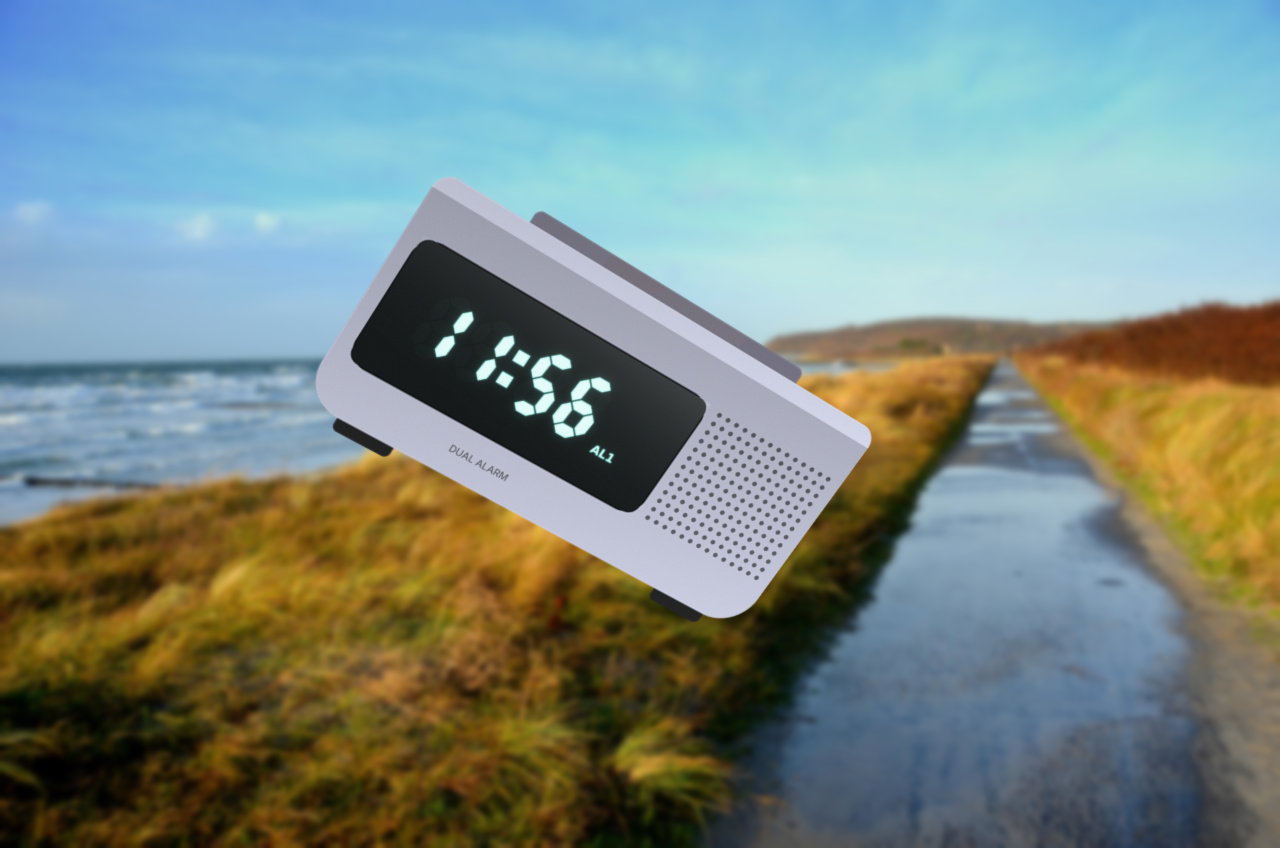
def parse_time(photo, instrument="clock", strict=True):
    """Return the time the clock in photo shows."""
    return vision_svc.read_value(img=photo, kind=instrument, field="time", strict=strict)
11:56
